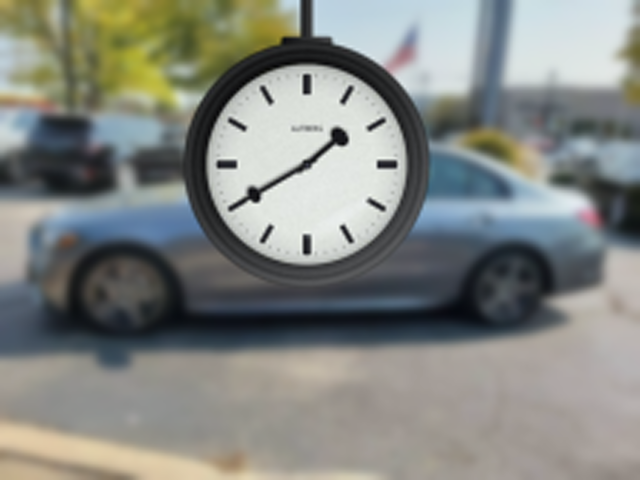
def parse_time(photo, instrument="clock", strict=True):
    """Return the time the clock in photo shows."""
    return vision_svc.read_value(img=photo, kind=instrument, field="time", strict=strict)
1:40
